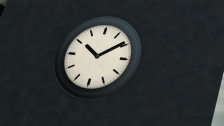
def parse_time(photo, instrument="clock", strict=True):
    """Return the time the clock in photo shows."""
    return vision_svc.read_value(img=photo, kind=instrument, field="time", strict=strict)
10:09
